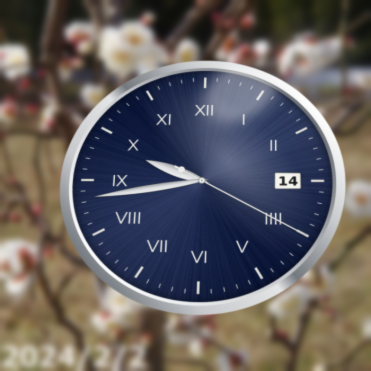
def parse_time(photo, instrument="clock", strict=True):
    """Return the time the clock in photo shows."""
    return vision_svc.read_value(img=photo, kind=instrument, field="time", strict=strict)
9:43:20
